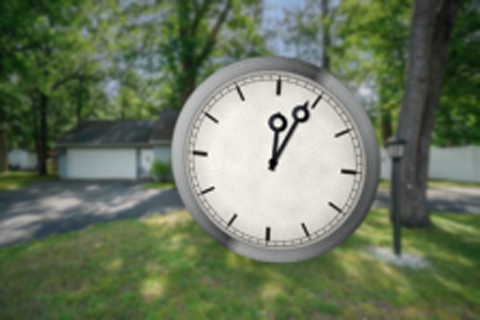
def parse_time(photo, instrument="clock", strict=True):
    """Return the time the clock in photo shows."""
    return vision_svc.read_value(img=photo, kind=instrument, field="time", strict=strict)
12:04
